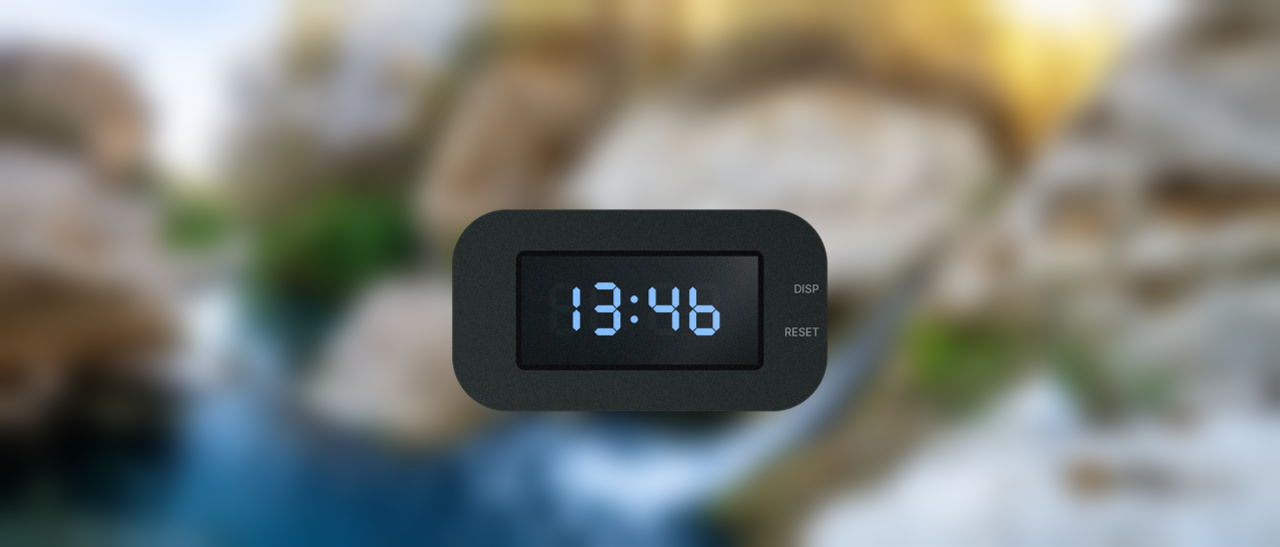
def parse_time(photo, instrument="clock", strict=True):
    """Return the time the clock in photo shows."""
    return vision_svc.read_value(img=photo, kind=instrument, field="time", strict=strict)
13:46
